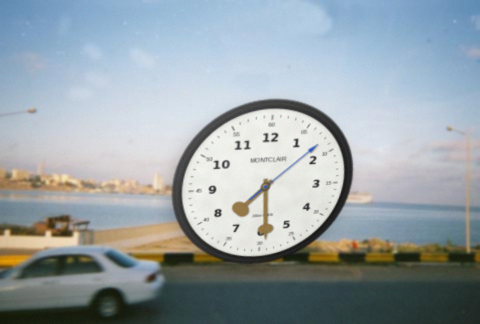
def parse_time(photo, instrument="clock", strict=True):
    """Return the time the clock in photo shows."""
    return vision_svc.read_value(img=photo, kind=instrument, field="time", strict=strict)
7:29:08
